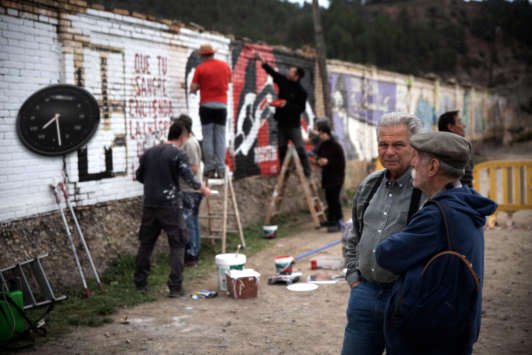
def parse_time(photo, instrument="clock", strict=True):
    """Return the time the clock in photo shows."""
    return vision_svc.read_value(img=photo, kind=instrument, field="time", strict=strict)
7:28
